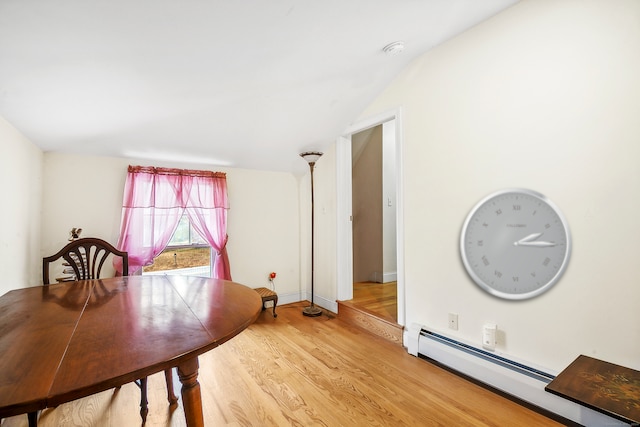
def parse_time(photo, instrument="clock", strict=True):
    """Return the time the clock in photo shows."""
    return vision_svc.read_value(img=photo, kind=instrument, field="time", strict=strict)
2:15
